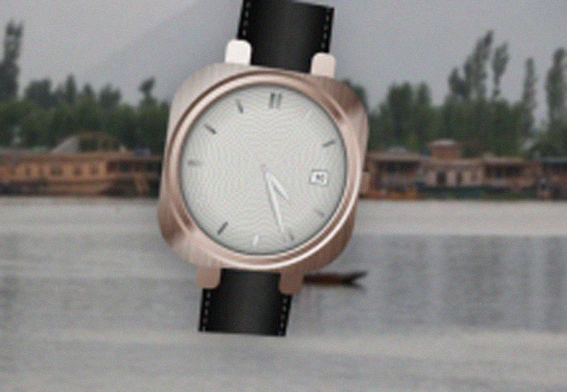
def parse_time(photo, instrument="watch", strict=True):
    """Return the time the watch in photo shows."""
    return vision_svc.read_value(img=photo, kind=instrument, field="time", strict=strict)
4:26
